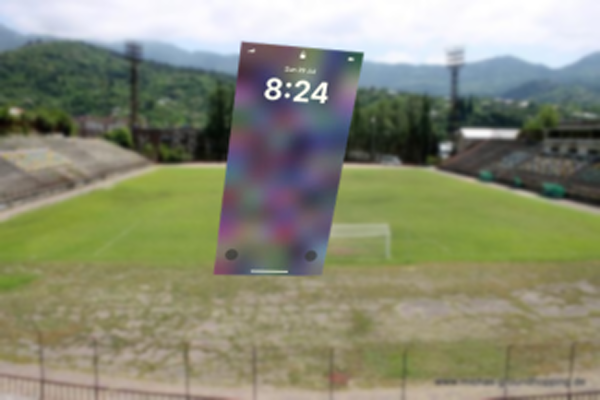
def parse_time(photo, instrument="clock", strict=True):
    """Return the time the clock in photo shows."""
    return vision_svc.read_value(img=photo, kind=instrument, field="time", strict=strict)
8:24
